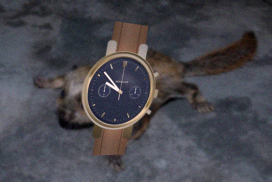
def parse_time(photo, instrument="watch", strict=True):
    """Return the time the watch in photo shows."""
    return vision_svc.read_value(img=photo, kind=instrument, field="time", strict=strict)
9:52
